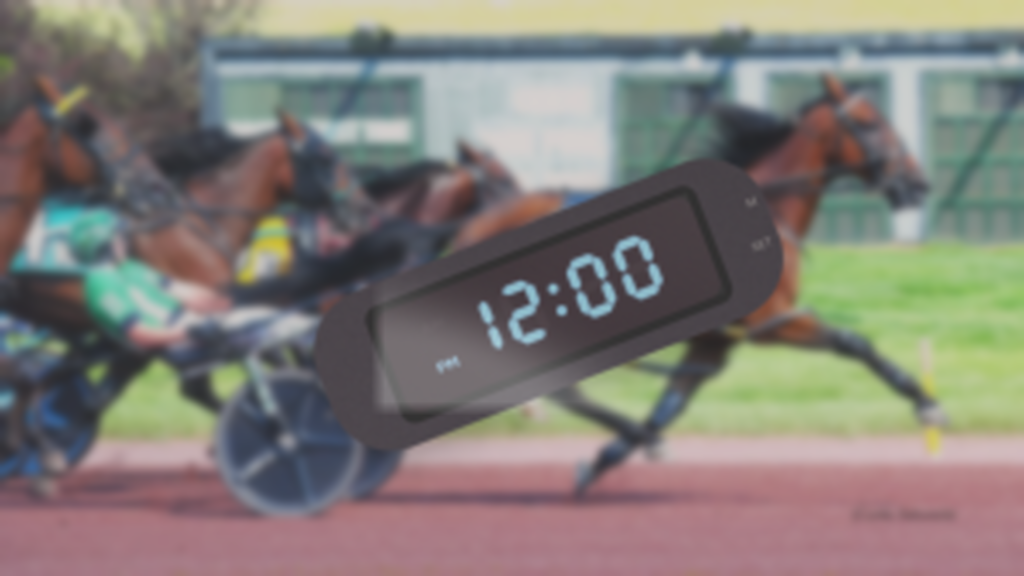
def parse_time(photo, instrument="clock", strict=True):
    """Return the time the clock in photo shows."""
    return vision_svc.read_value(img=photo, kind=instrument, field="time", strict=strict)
12:00
